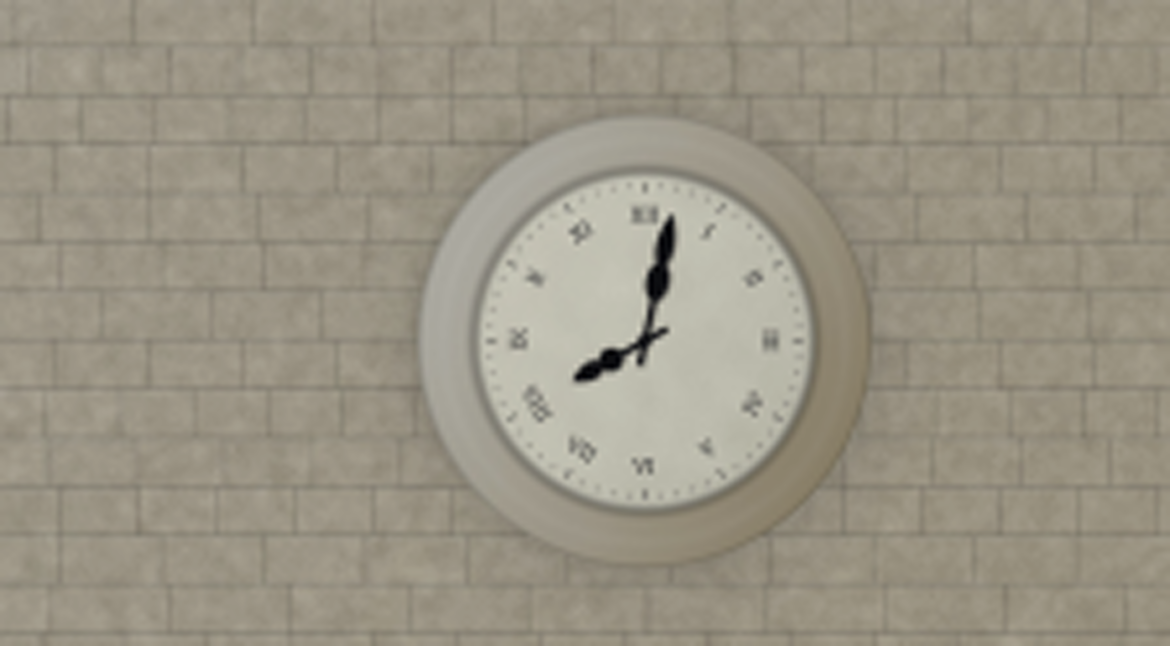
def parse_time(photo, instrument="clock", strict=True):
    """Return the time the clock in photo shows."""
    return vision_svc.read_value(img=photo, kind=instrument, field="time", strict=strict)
8:02
